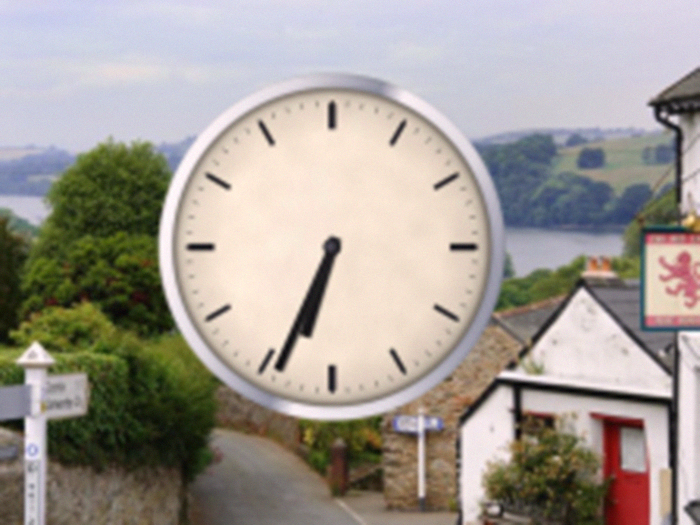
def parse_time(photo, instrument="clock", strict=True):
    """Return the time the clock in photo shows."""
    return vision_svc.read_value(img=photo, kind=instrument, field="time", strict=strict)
6:34
